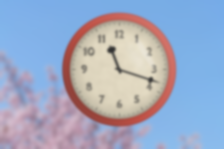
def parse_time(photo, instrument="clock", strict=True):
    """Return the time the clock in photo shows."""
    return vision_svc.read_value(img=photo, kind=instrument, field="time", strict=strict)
11:18
